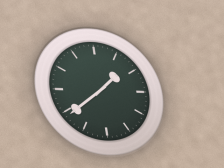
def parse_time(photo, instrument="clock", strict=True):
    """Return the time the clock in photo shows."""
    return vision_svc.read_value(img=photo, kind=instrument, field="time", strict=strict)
1:39
